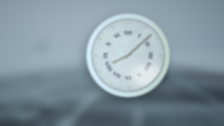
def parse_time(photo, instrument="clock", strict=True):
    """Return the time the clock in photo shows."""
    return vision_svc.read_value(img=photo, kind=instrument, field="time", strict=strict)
8:08
